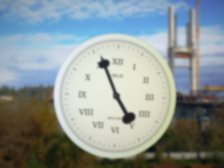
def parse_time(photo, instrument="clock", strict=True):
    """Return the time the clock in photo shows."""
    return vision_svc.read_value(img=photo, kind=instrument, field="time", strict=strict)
4:56
